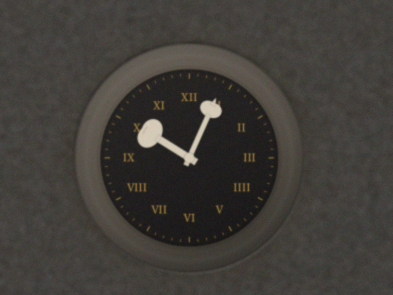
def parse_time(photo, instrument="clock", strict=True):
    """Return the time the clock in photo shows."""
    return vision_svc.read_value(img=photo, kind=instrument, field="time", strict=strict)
10:04
